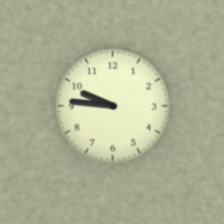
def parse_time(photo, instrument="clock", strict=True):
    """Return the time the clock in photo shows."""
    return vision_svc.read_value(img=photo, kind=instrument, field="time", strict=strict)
9:46
